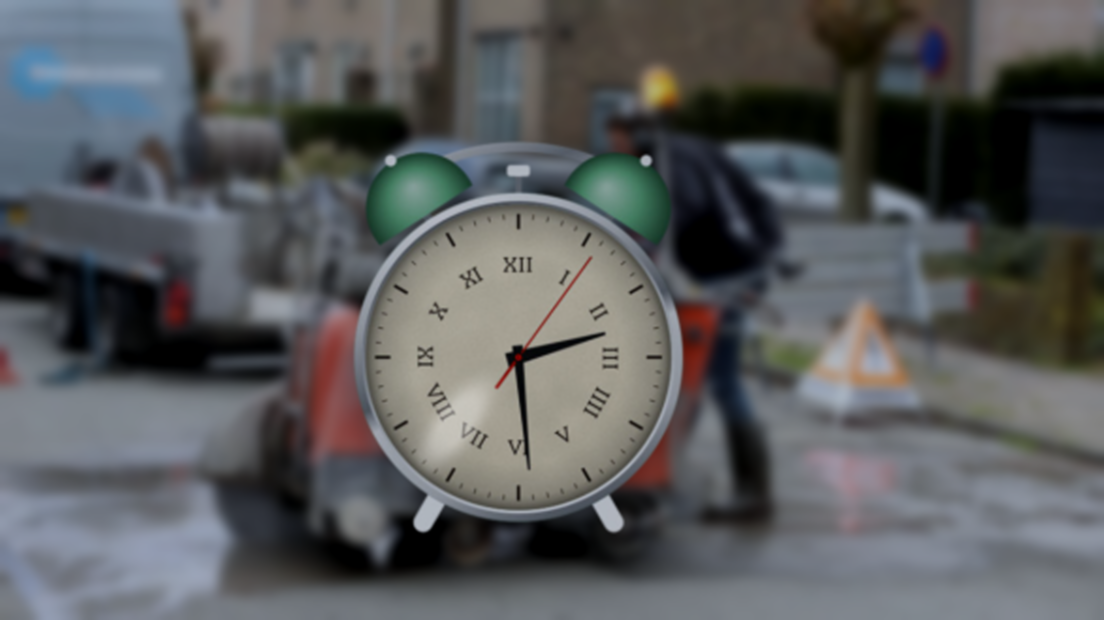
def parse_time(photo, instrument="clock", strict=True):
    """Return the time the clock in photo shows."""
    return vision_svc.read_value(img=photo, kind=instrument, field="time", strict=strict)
2:29:06
